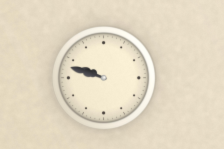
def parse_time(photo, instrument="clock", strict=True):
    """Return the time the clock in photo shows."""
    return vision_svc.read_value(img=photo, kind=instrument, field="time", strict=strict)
9:48
